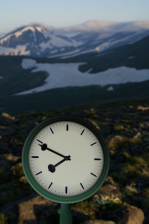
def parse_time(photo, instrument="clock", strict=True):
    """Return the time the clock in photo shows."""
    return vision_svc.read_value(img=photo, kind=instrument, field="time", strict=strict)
7:49
